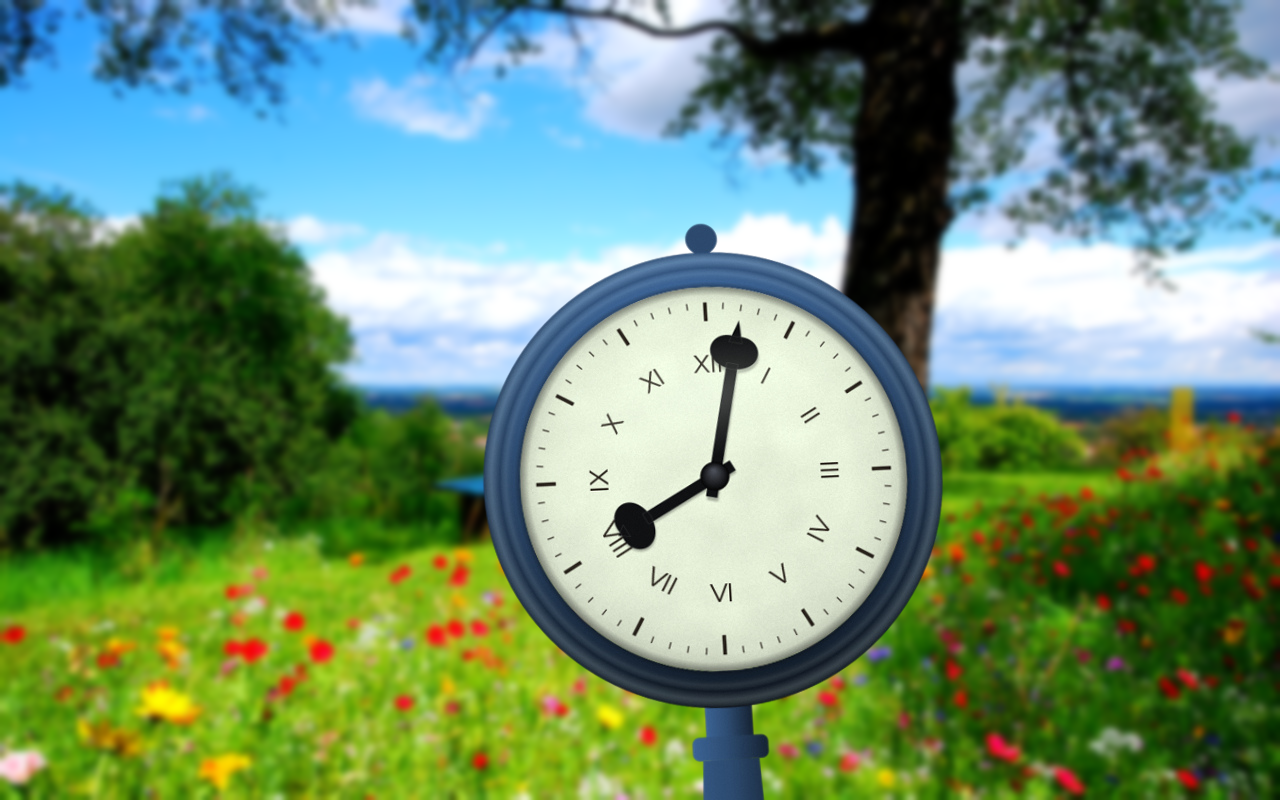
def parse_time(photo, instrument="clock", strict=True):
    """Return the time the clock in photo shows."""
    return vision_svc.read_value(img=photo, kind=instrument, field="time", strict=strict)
8:02
